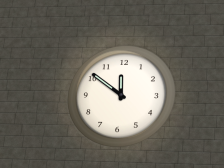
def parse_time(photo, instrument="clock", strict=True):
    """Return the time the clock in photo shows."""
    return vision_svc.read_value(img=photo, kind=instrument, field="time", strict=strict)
11:51
